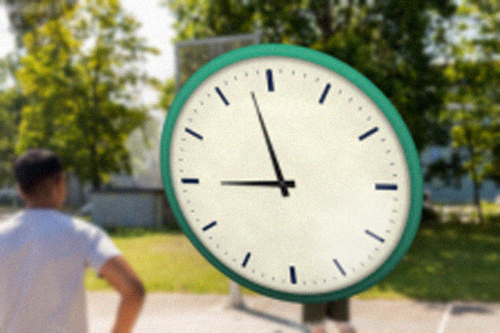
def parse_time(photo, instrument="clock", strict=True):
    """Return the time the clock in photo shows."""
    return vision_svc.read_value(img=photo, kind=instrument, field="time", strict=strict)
8:58
